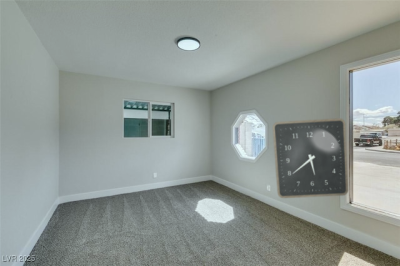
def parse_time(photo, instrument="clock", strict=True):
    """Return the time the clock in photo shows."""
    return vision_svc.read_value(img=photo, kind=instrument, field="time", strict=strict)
5:39
